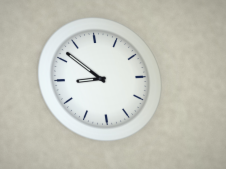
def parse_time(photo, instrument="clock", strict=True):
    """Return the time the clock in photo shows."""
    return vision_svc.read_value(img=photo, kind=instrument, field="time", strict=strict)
8:52
